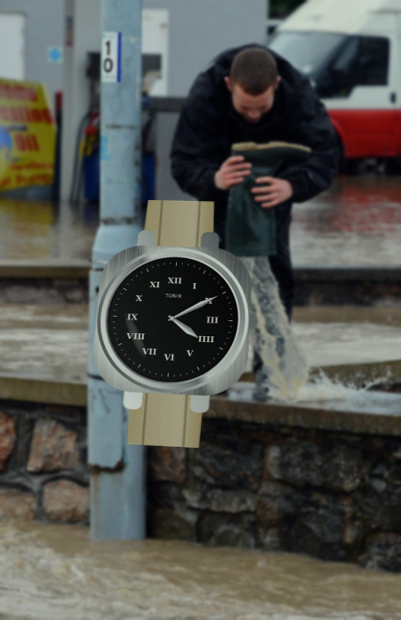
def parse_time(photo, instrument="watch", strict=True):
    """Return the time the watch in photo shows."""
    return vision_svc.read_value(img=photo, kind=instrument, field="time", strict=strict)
4:10
